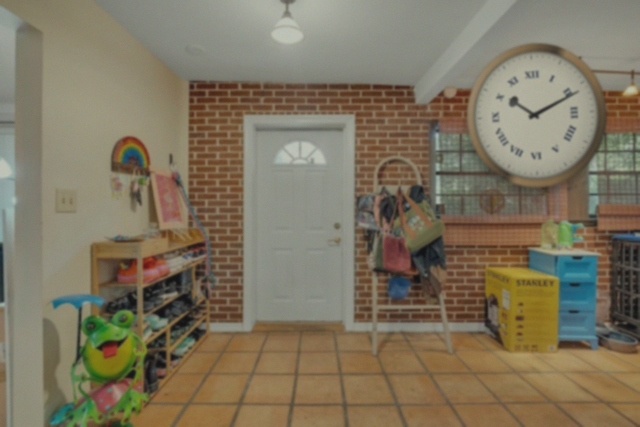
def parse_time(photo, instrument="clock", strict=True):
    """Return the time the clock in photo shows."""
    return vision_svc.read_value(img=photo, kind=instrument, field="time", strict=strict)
10:11
